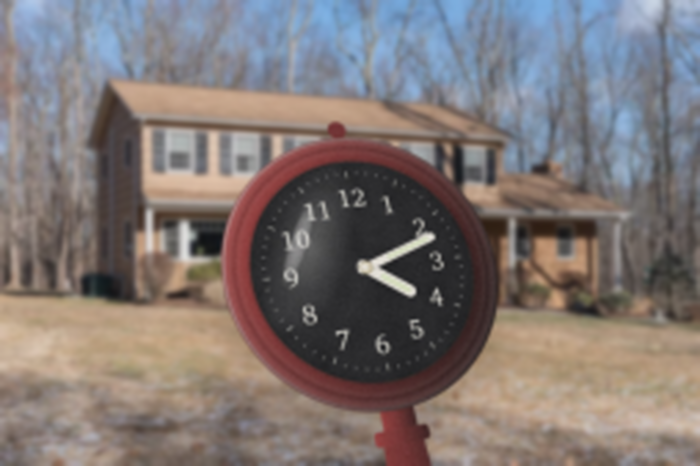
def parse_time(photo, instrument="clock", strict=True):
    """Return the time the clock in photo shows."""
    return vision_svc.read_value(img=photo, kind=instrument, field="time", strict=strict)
4:12
